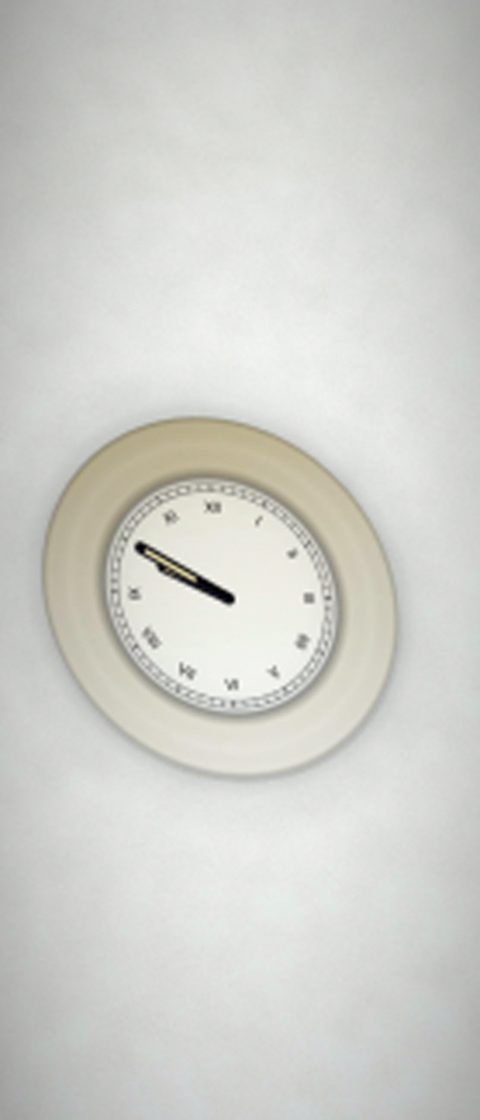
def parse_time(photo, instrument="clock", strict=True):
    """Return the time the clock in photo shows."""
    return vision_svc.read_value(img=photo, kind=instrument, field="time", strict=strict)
9:50
